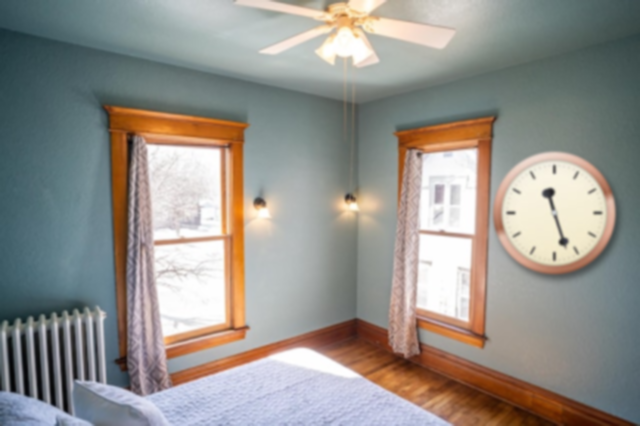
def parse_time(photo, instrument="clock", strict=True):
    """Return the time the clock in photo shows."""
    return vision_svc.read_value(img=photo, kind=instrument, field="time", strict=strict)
11:27
